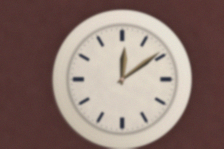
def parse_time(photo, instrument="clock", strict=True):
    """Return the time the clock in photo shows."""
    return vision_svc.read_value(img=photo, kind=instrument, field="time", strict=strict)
12:09
